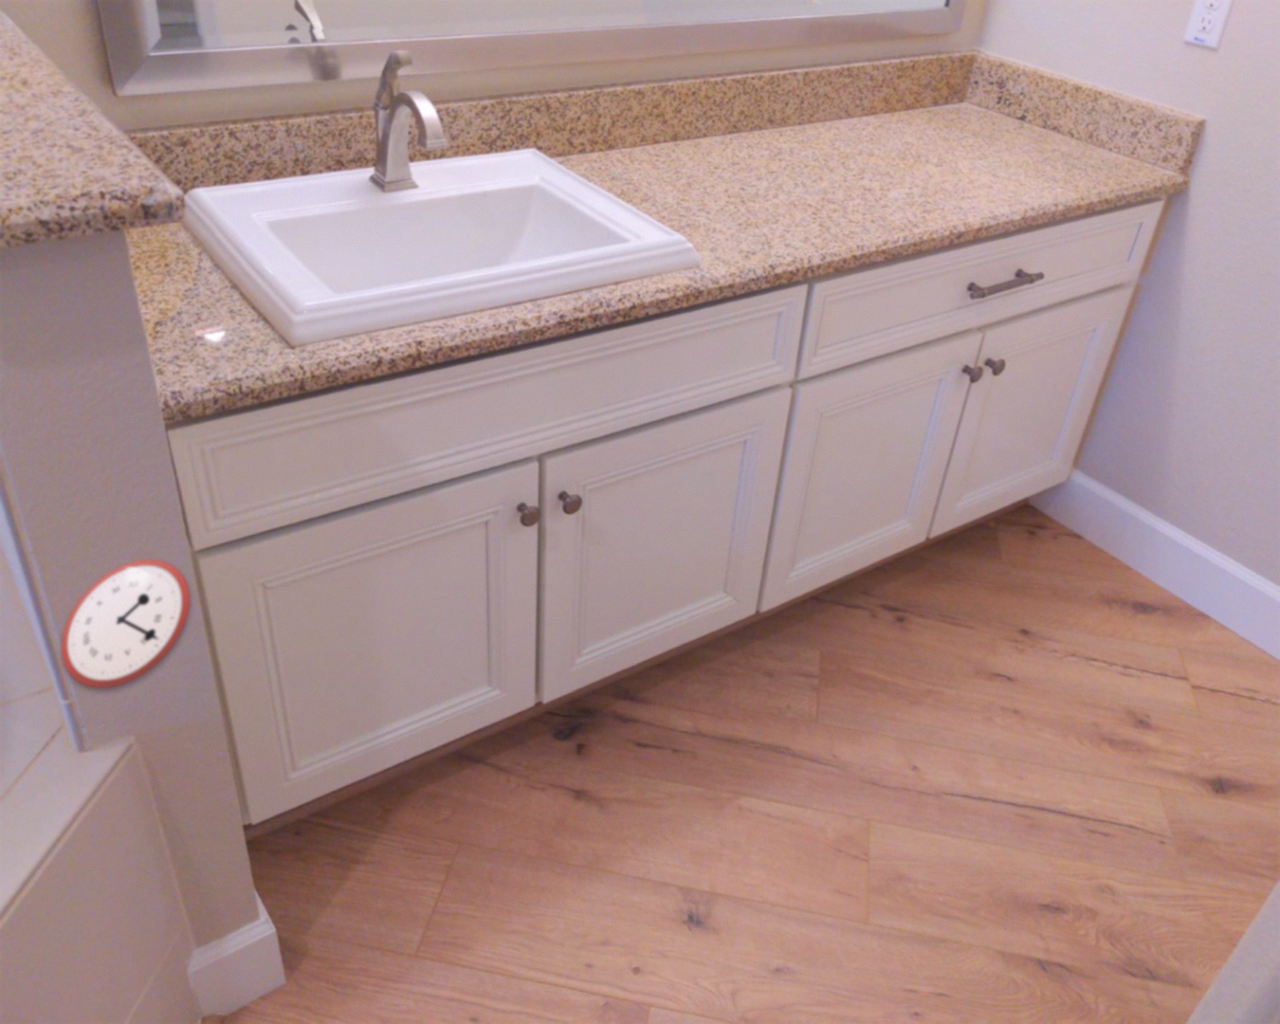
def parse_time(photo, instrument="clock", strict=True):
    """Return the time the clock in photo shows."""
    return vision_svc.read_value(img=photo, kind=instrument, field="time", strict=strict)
1:19
